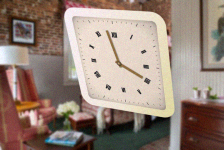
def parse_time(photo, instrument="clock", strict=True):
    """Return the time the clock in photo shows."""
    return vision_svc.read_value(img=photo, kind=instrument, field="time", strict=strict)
3:58
